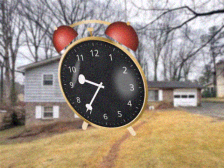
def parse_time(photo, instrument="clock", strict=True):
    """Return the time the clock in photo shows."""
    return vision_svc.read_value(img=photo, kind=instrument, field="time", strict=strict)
9:36
